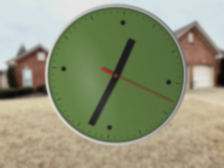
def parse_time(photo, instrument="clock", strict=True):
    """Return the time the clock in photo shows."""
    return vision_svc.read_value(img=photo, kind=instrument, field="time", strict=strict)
12:33:18
